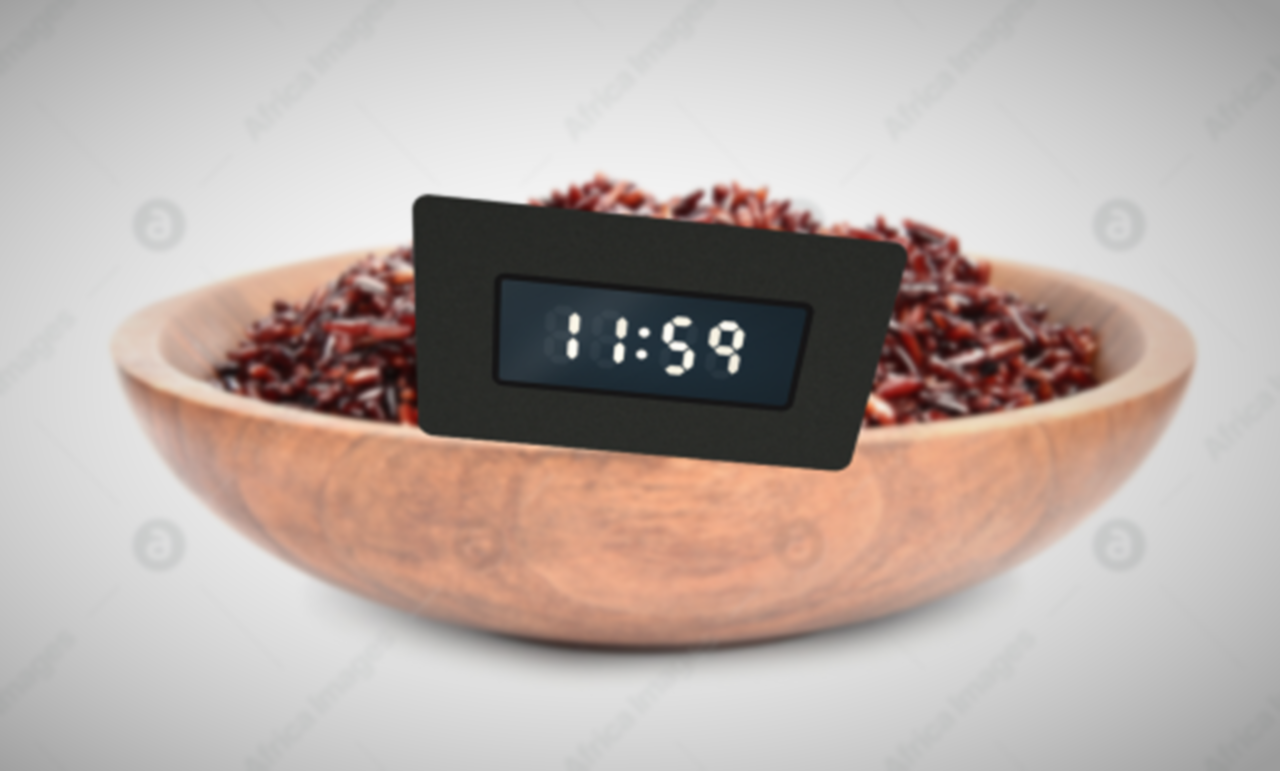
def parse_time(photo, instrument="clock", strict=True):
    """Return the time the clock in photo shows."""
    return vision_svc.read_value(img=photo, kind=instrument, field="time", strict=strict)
11:59
